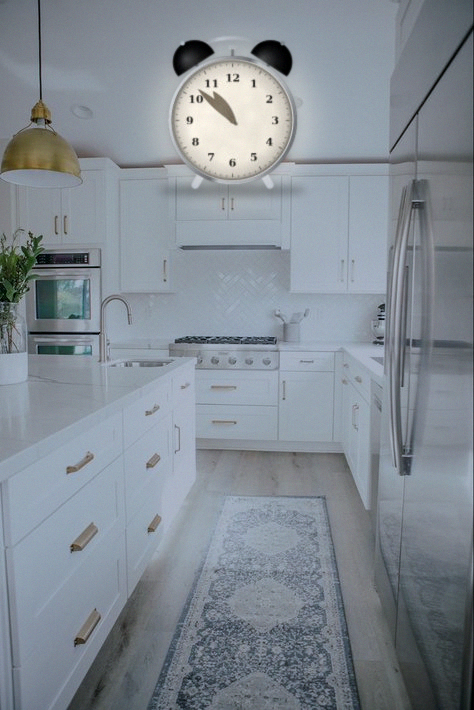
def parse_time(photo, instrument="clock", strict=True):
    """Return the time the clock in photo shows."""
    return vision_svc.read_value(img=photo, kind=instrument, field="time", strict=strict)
10:52
